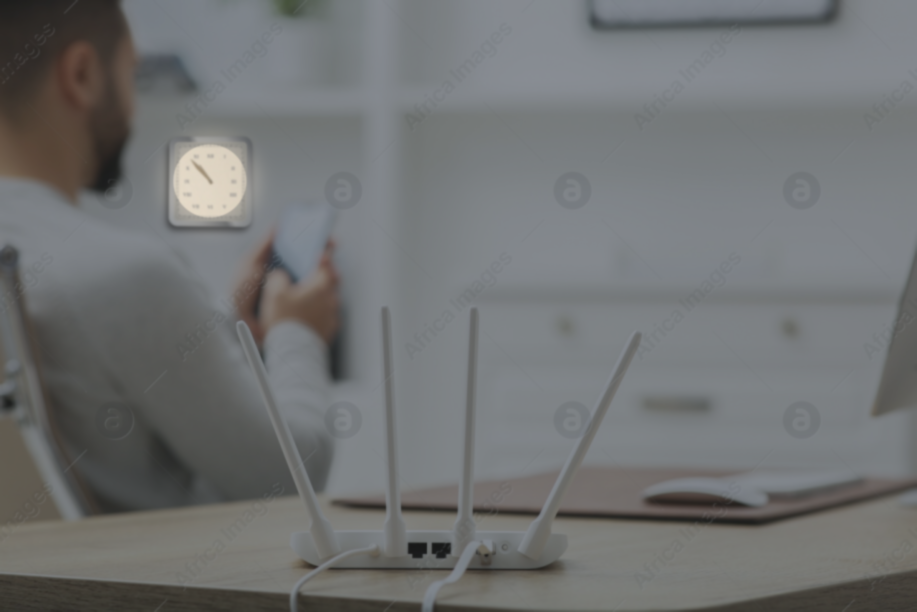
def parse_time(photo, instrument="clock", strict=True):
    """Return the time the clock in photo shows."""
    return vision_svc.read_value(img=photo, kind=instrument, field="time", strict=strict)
10:53
